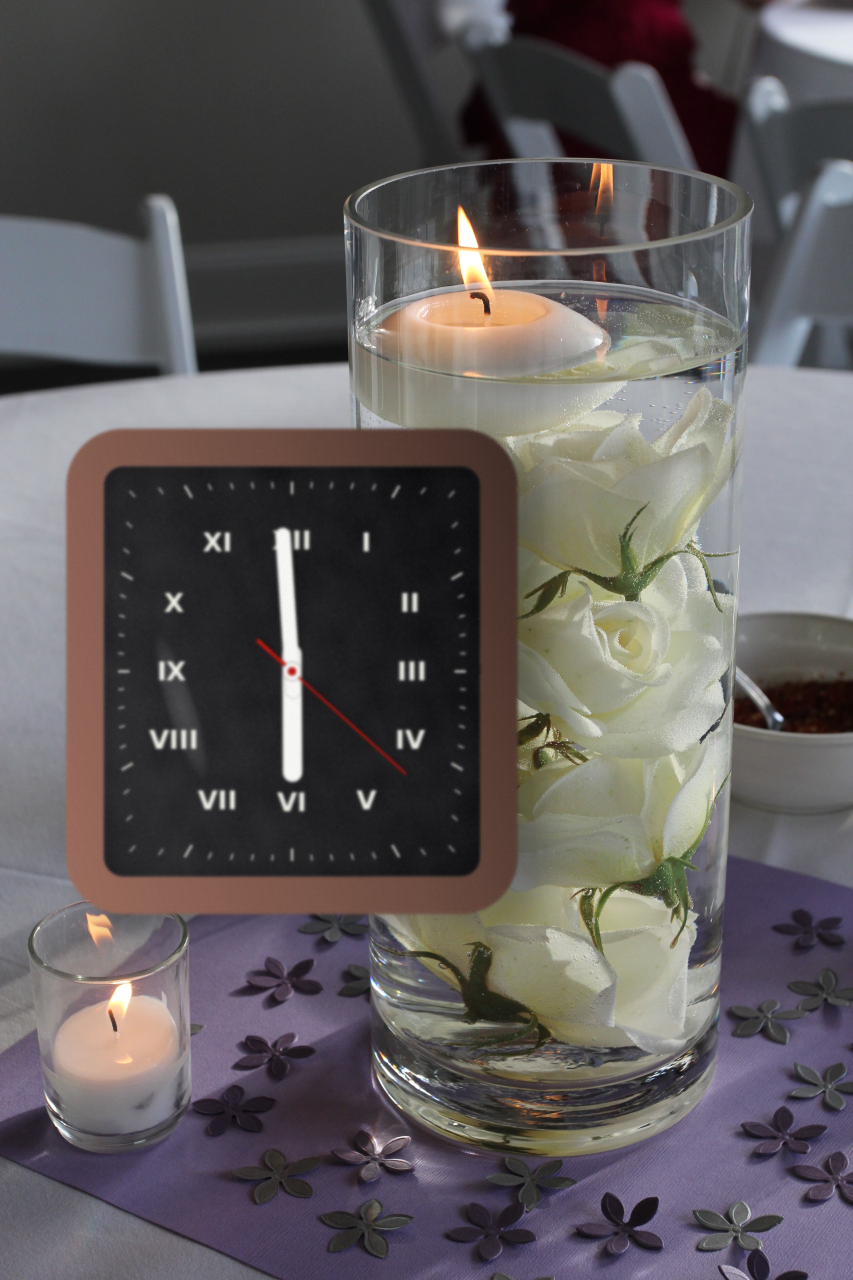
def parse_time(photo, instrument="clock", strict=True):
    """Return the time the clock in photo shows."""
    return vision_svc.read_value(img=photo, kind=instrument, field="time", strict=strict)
5:59:22
